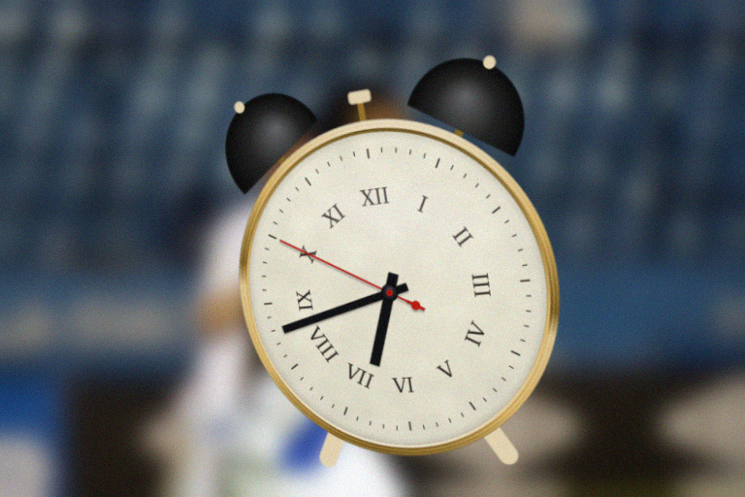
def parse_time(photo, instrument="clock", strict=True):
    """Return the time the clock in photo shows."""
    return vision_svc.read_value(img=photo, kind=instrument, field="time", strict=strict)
6:42:50
